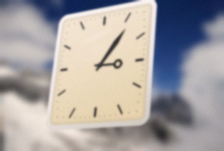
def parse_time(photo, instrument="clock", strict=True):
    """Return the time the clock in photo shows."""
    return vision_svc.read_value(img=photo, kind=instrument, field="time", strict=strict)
3:06
